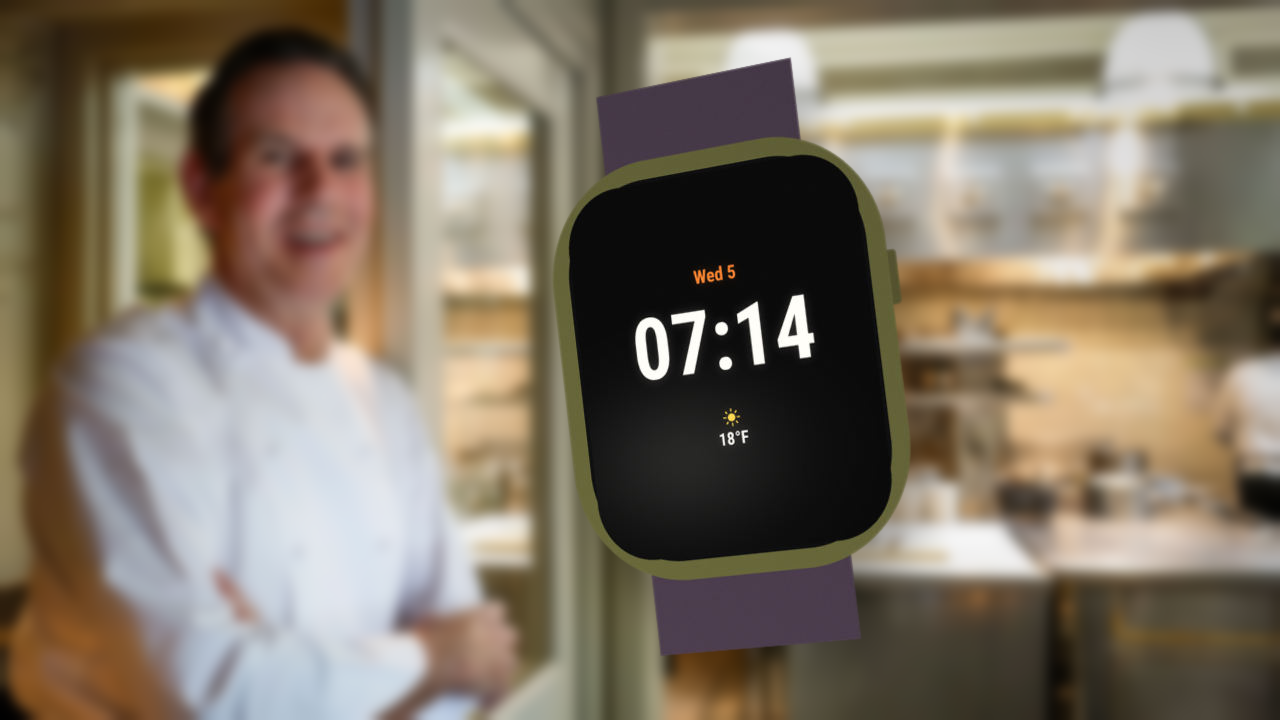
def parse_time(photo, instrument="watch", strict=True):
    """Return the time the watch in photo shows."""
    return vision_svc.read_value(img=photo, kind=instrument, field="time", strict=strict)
7:14
